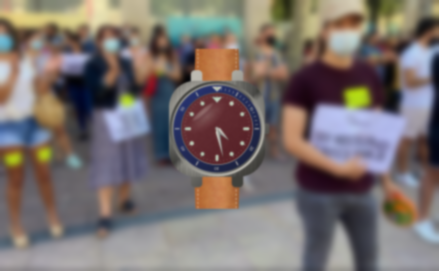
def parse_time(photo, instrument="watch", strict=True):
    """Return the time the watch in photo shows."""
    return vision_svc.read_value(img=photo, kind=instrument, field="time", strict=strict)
4:28
